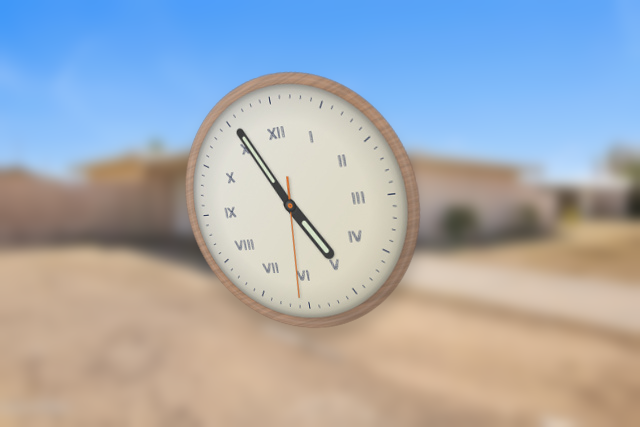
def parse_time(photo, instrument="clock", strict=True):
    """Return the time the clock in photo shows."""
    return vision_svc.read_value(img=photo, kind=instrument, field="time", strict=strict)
4:55:31
